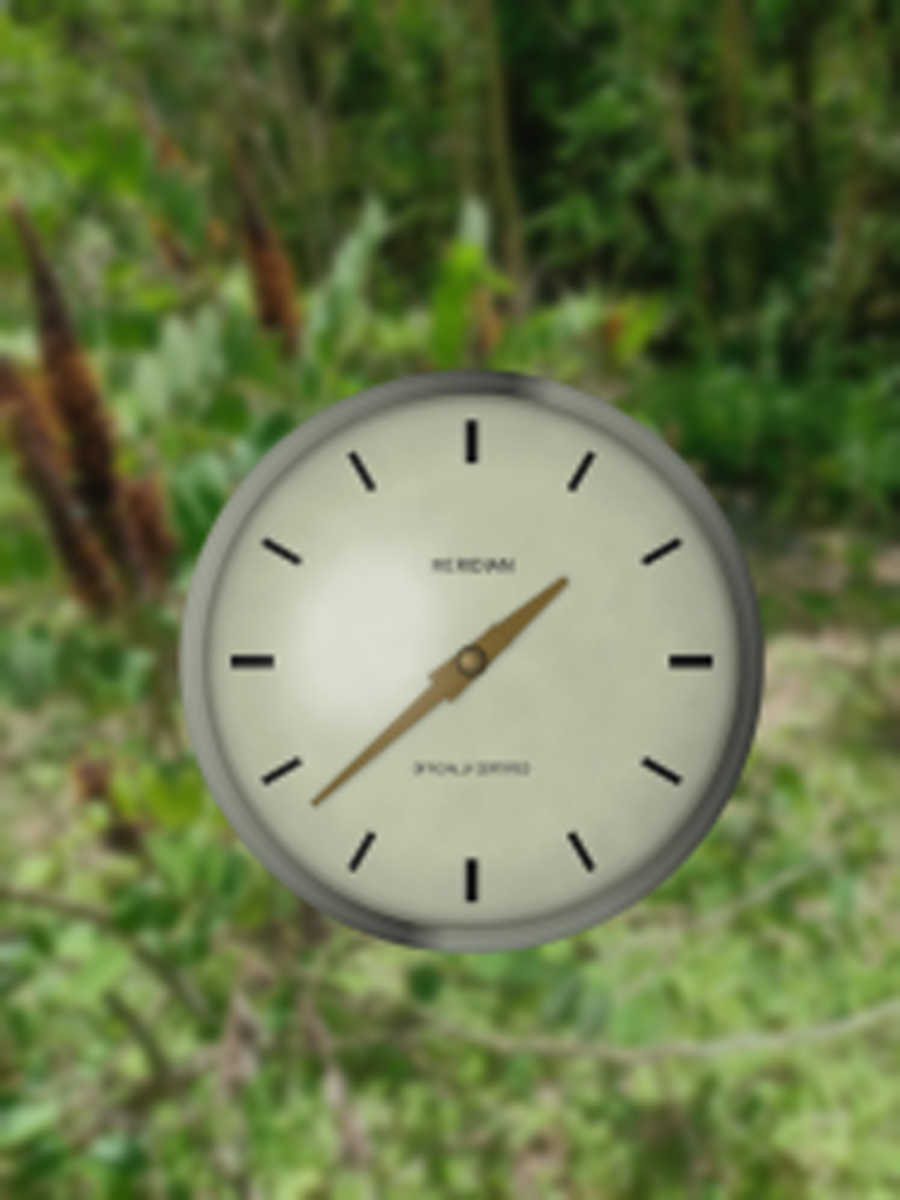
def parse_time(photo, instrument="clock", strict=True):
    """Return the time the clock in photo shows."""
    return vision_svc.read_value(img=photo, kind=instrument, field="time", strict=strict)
1:38
